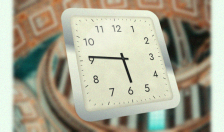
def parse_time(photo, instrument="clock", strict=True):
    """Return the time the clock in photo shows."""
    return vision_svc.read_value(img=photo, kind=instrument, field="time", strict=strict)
5:46
